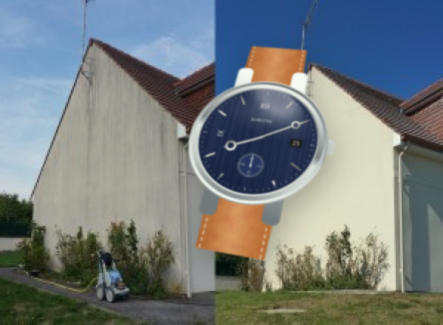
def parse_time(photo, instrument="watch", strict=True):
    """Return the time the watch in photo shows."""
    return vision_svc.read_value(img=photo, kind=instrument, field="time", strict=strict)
8:10
